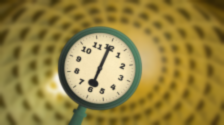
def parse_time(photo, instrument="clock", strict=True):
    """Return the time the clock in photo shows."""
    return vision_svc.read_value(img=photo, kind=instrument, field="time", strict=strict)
6:00
